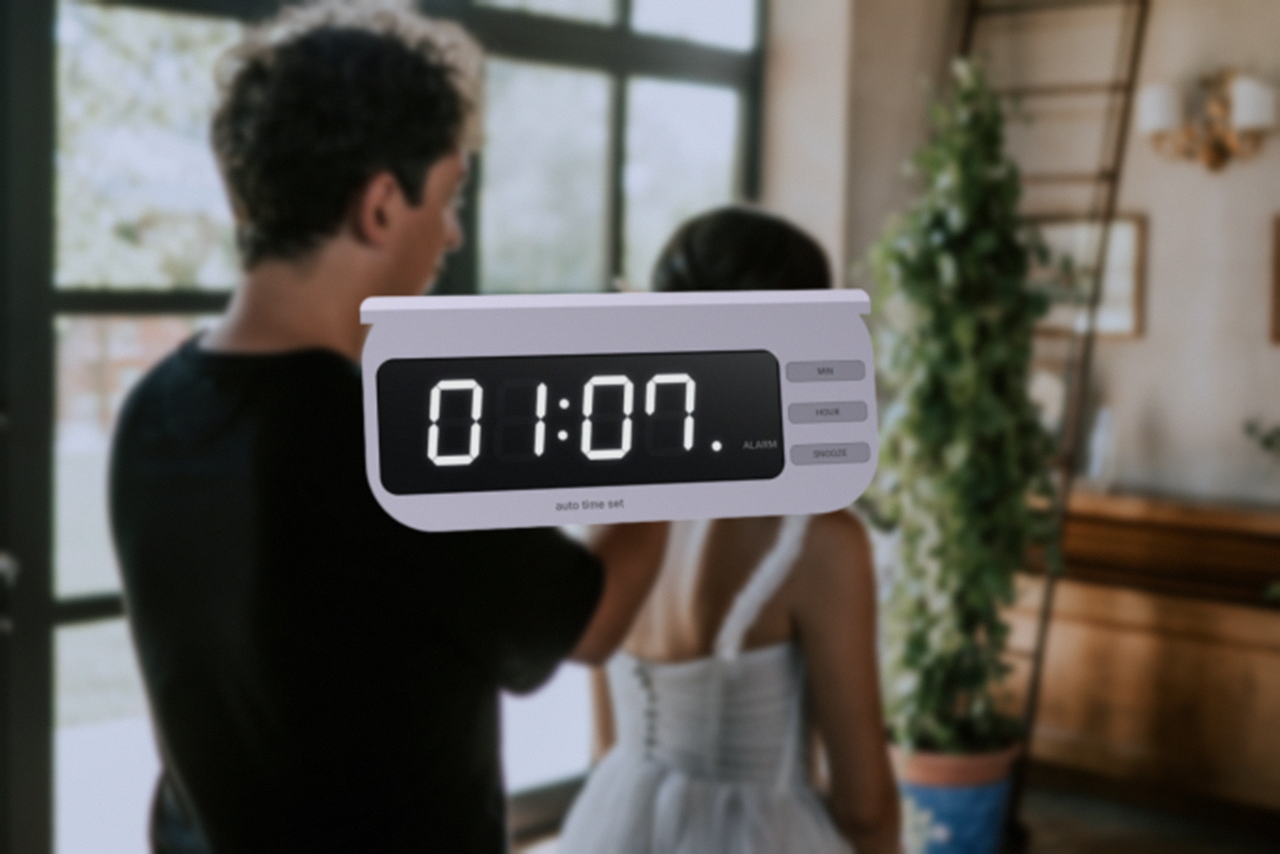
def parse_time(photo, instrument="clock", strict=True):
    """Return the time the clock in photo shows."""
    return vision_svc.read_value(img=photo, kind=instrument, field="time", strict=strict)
1:07
